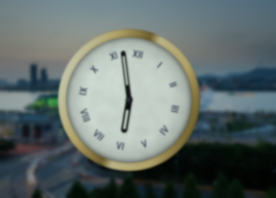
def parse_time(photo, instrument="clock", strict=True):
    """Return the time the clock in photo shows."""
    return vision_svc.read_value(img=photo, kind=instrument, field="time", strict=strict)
5:57
